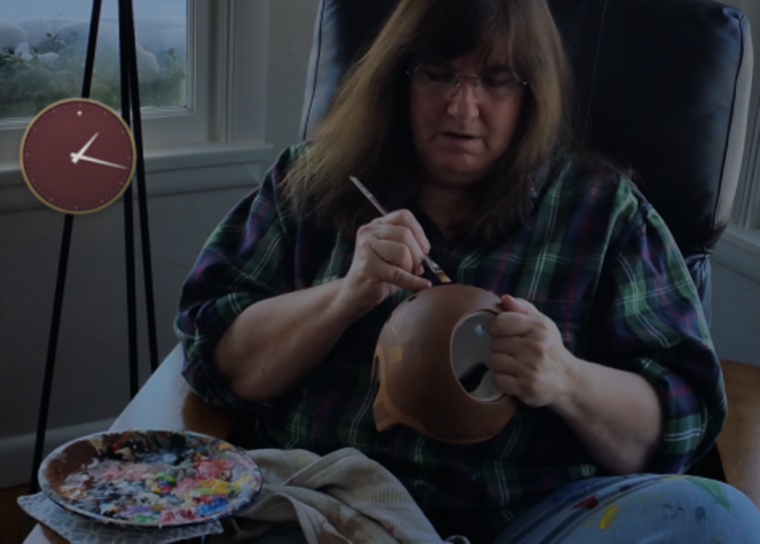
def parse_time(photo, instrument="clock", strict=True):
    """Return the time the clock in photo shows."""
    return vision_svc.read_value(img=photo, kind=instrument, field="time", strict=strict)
1:17
